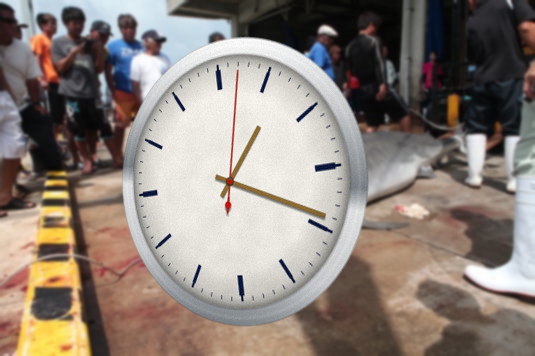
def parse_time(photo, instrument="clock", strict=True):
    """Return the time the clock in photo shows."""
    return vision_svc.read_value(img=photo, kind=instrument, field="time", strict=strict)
1:19:02
